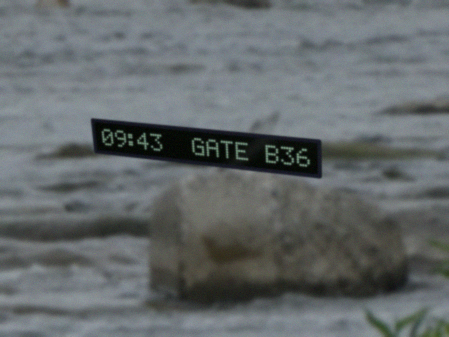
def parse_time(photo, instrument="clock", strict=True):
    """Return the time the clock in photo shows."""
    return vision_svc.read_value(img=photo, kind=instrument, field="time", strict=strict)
9:43
